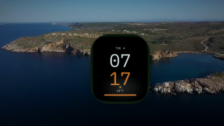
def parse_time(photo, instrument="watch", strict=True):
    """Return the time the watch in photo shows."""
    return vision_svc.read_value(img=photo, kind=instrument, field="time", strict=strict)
7:17
